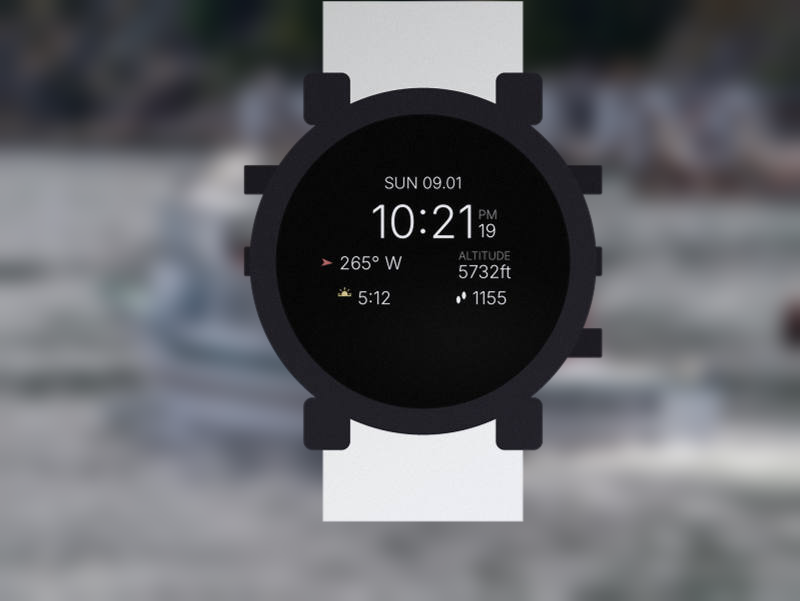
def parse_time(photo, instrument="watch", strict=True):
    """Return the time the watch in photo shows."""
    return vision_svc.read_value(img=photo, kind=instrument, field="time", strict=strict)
10:21:19
